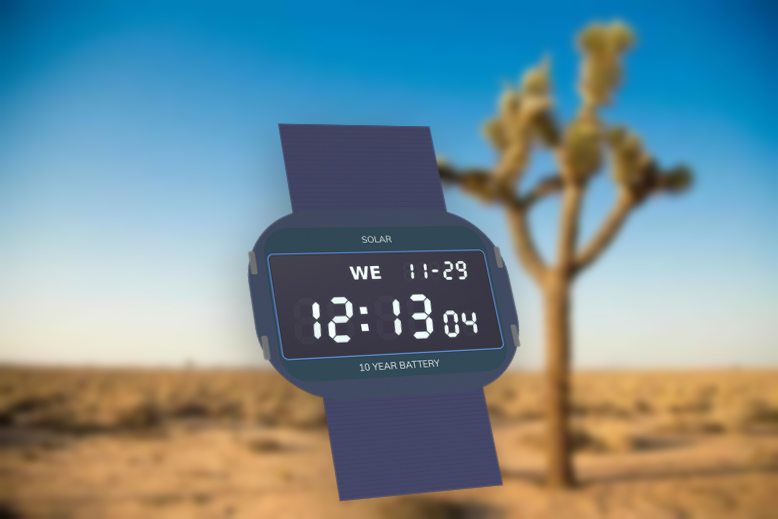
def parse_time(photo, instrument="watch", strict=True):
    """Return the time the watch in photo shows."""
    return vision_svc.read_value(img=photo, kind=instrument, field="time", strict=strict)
12:13:04
